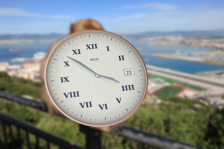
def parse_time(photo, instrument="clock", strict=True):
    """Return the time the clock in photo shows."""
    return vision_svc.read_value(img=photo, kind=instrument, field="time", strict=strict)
3:52
